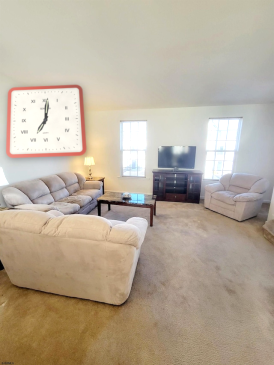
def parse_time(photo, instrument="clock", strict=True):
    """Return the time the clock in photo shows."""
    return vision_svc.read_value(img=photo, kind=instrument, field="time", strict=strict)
7:01
